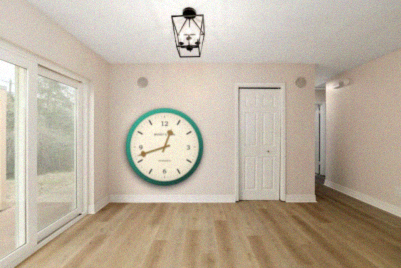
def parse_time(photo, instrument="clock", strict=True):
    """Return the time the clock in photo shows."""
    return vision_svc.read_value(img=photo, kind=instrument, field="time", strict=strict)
12:42
